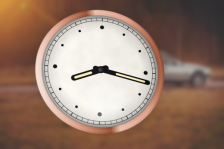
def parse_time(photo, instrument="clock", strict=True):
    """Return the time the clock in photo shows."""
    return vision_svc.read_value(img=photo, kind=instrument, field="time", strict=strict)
8:17
